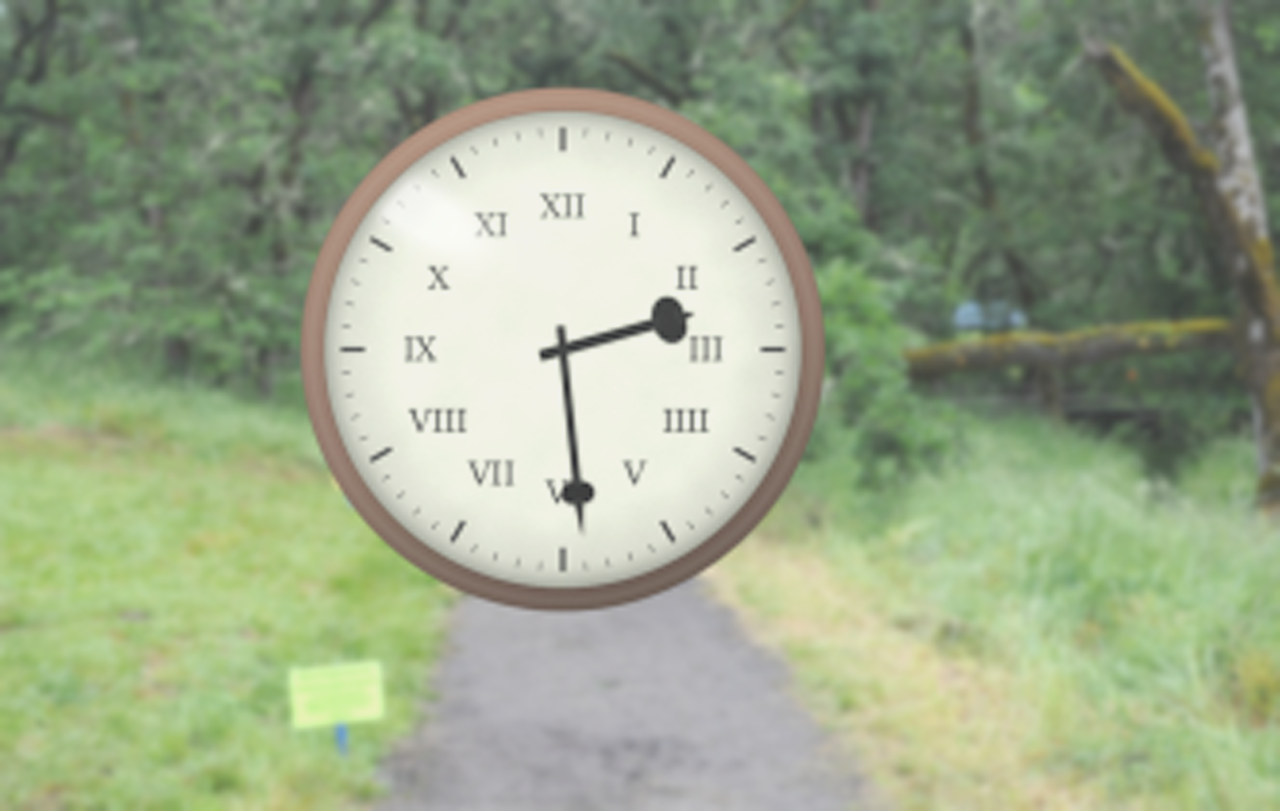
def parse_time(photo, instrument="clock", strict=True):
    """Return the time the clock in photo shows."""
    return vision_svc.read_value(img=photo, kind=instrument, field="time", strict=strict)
2:29
